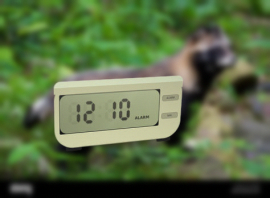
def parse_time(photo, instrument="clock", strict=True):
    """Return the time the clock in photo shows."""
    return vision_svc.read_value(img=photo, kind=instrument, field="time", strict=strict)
12:10
